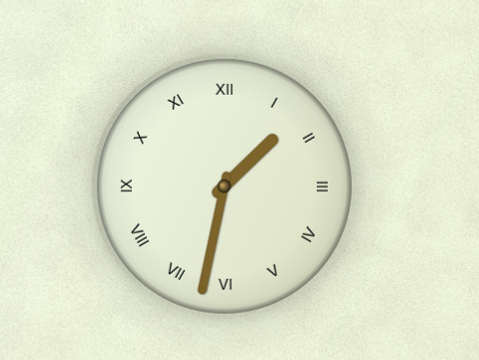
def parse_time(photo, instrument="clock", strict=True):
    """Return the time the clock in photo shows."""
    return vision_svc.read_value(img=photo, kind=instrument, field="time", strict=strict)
1:32
